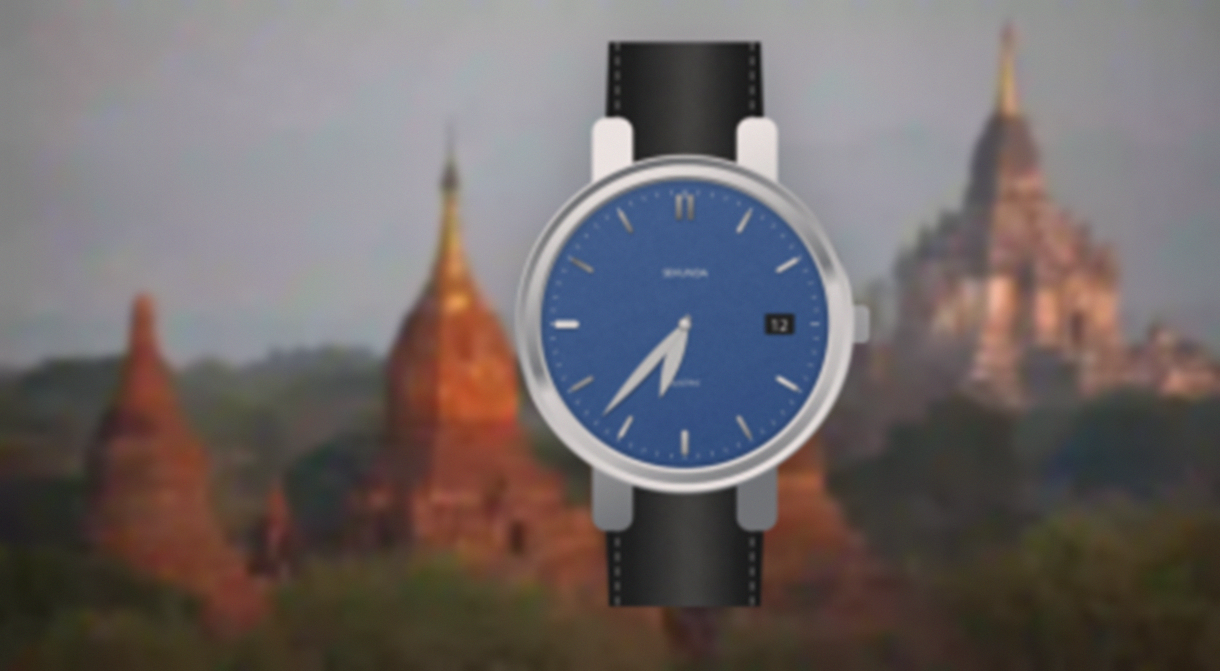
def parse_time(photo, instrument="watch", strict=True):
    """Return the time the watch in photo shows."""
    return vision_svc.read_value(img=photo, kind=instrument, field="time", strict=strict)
6:37
